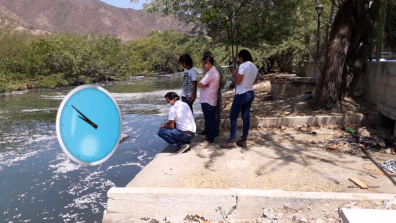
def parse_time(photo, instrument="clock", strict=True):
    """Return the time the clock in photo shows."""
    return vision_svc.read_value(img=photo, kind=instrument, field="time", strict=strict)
9:51
